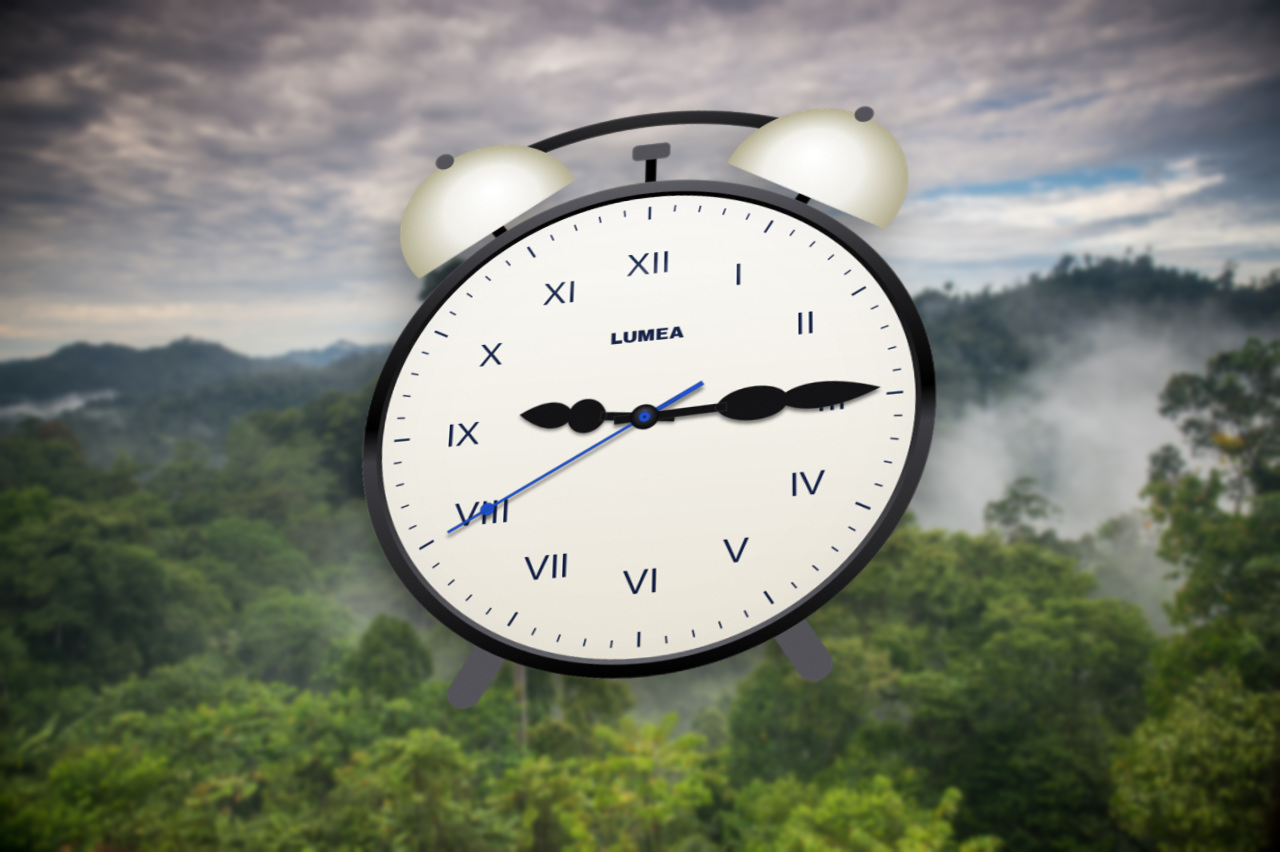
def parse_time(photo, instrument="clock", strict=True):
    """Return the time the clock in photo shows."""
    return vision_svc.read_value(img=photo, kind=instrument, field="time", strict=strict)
9:14:40
